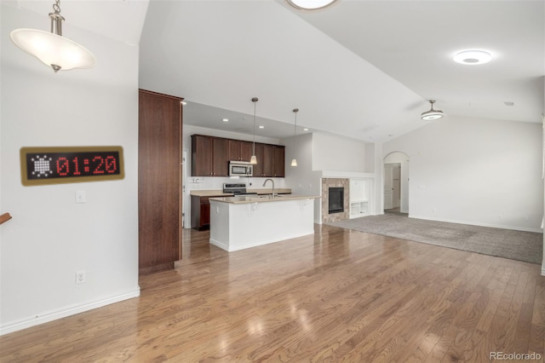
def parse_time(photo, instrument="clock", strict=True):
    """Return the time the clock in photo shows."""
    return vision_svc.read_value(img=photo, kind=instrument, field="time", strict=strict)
1:20
